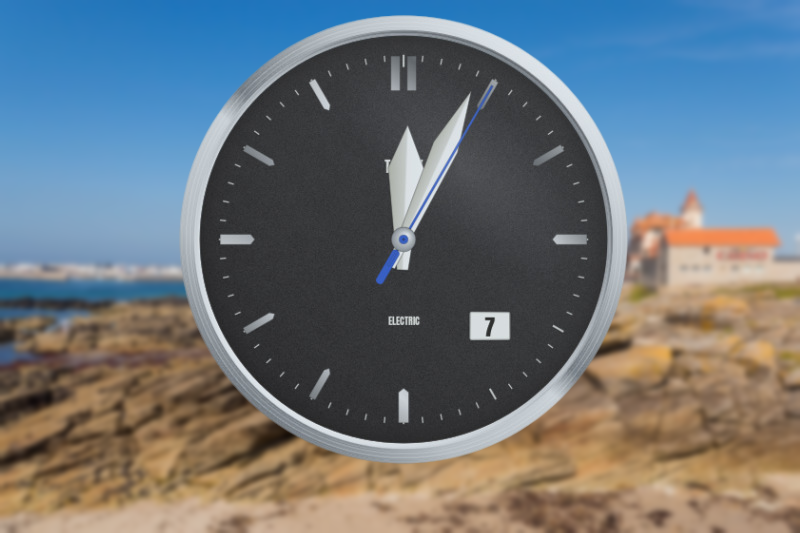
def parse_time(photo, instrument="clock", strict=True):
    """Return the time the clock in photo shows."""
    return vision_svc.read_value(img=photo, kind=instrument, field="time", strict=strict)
12:04:05
